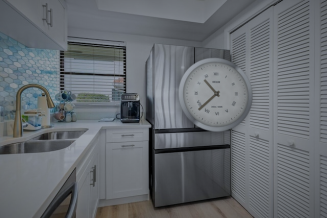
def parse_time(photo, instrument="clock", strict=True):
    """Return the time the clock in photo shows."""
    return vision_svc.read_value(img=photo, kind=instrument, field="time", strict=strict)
10:38
